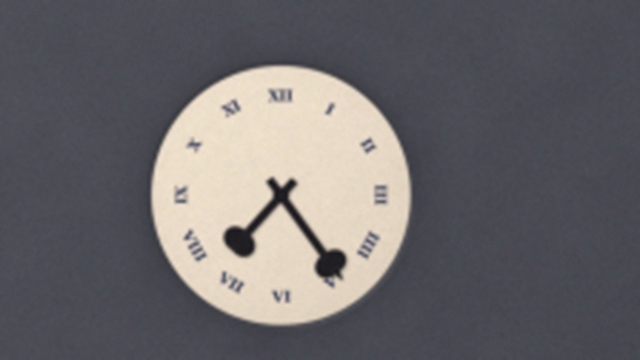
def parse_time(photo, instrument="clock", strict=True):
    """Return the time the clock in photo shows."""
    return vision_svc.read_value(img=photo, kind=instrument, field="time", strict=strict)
7:24
